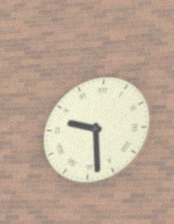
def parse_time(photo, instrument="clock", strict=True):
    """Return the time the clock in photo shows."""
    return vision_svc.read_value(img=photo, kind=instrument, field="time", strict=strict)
9:28
